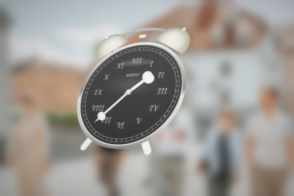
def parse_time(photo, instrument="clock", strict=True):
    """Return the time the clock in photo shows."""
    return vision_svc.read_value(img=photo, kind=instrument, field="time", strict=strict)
1:37
